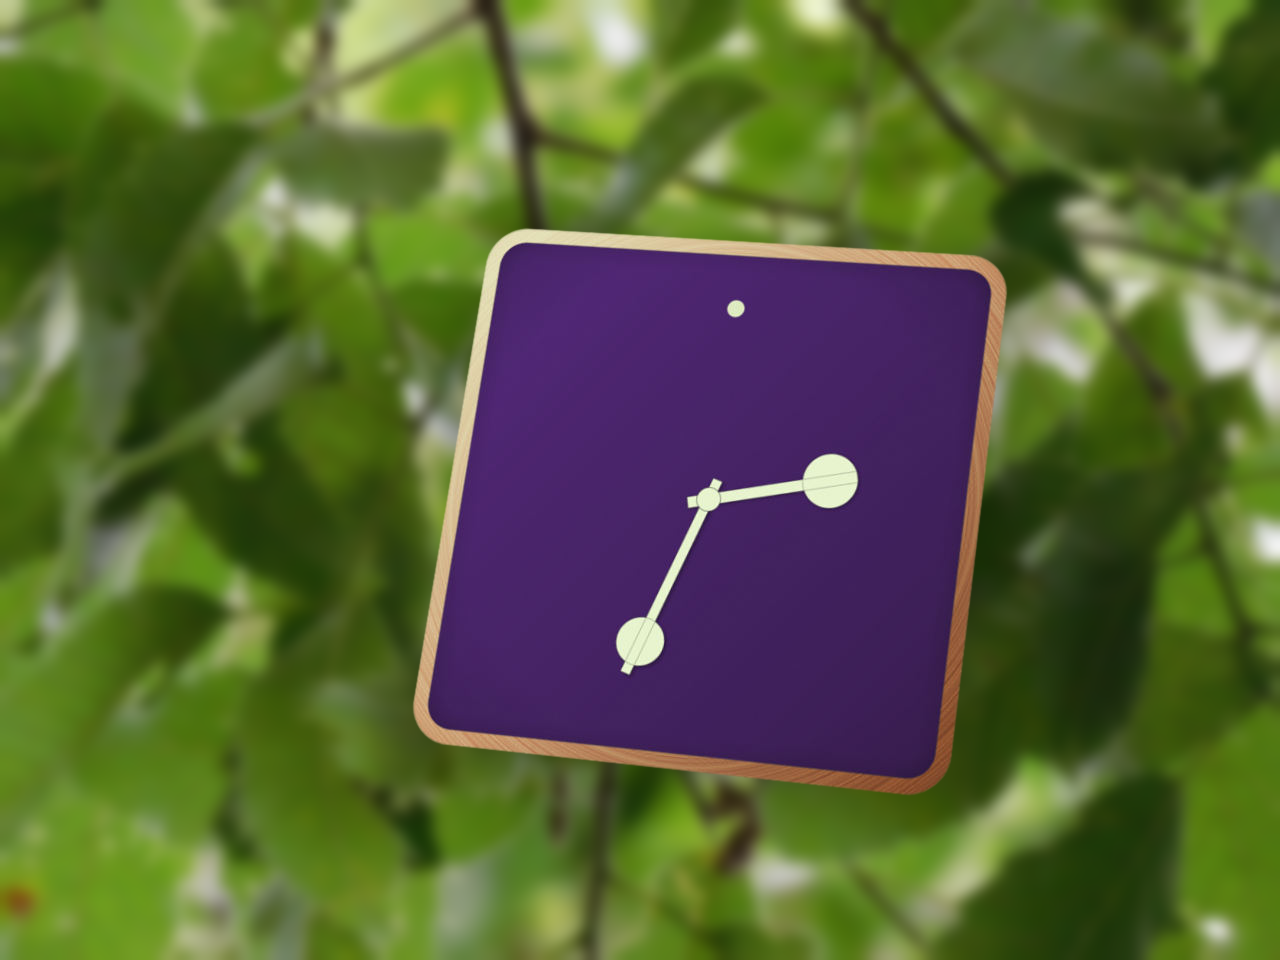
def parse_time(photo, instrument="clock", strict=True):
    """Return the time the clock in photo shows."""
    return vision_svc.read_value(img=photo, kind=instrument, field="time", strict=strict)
2:33
